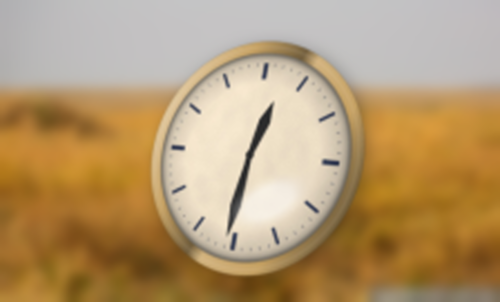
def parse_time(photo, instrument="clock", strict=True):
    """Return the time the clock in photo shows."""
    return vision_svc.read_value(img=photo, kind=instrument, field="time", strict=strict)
12:31
